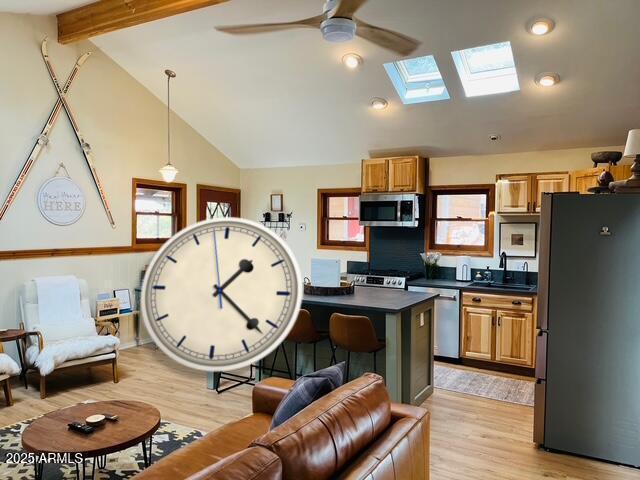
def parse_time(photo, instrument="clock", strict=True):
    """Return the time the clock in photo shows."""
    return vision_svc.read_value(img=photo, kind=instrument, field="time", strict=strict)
1:21:58
